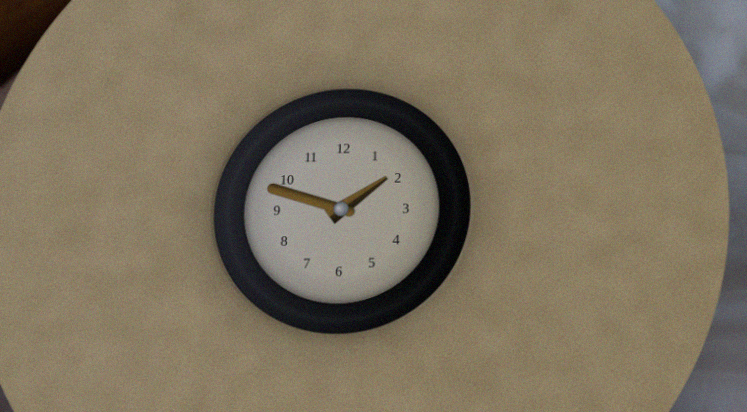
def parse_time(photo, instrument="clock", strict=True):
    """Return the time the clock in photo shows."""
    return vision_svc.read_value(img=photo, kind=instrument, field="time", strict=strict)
1:48
